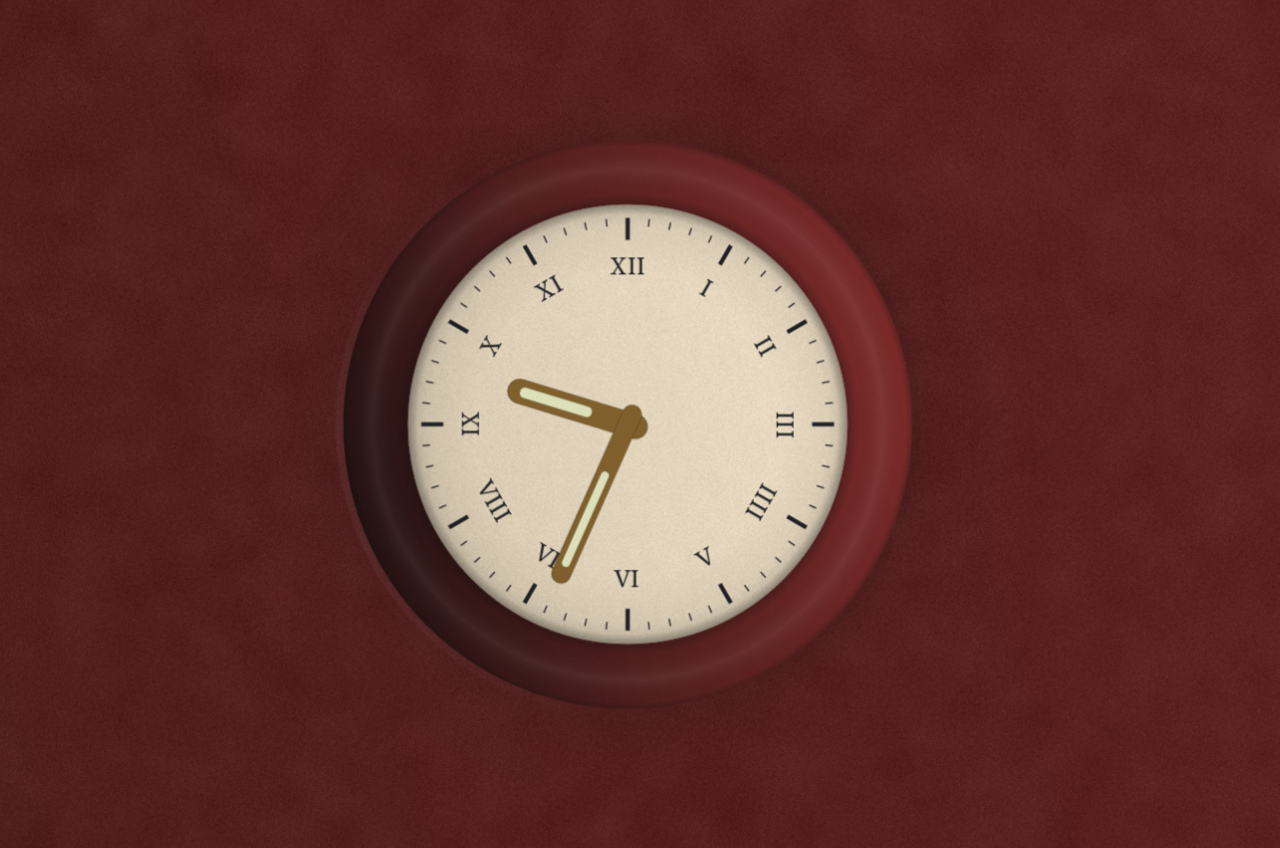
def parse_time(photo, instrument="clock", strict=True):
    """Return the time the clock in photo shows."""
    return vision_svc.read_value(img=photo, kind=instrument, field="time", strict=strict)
9:34
